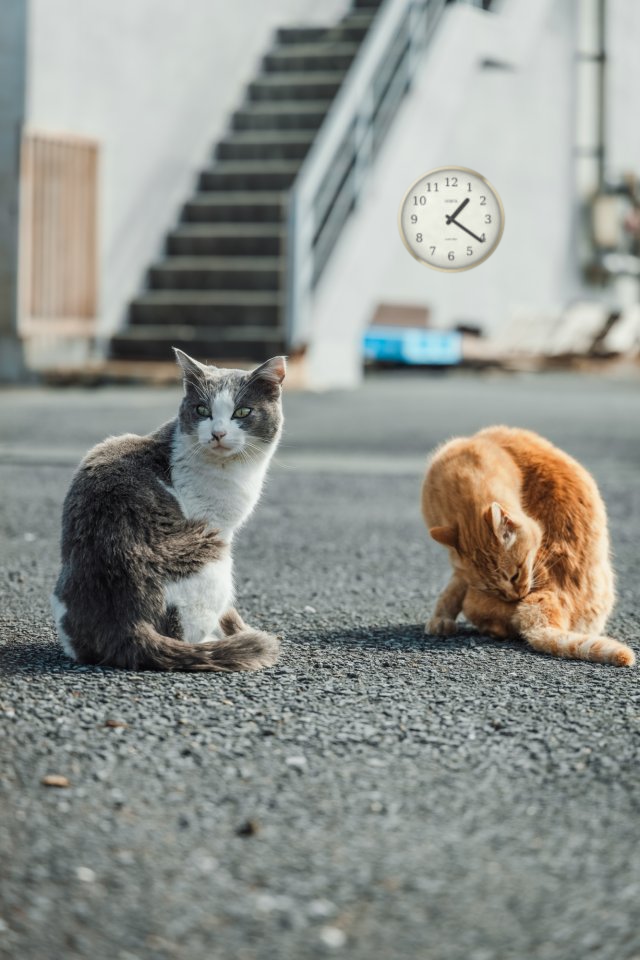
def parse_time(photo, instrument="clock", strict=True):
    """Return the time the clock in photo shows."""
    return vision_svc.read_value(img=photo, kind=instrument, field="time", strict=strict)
1:21
